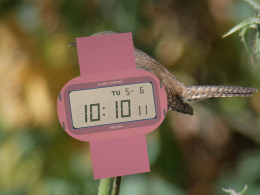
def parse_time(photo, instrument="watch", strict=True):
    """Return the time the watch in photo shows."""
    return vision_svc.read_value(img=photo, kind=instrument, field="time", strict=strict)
10:10:11
